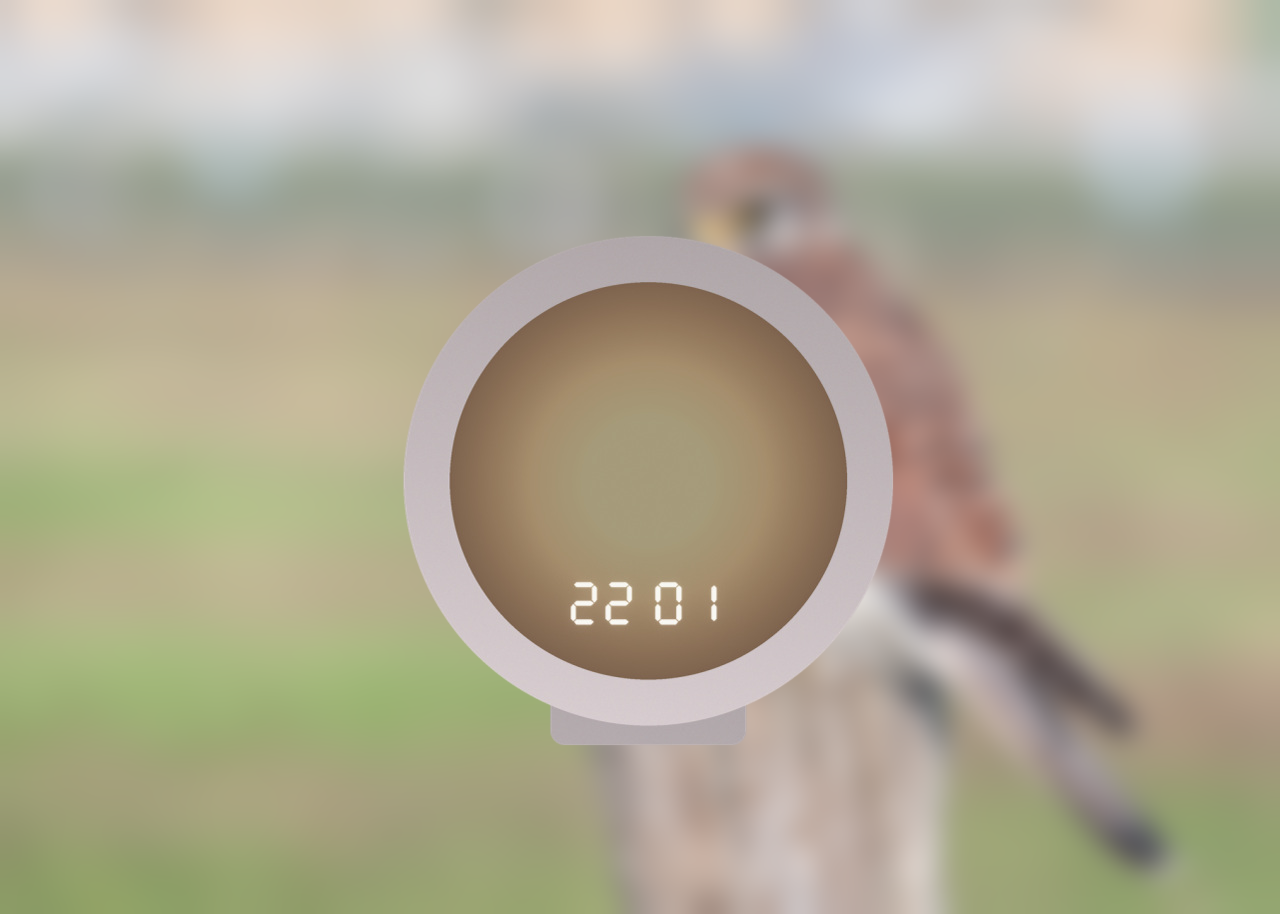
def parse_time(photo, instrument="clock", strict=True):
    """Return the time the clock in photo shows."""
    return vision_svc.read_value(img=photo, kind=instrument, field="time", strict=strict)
22:01
